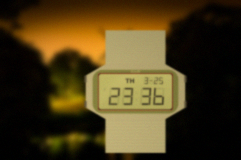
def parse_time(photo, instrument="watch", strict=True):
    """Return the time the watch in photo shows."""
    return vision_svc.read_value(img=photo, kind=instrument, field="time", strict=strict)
23:36
